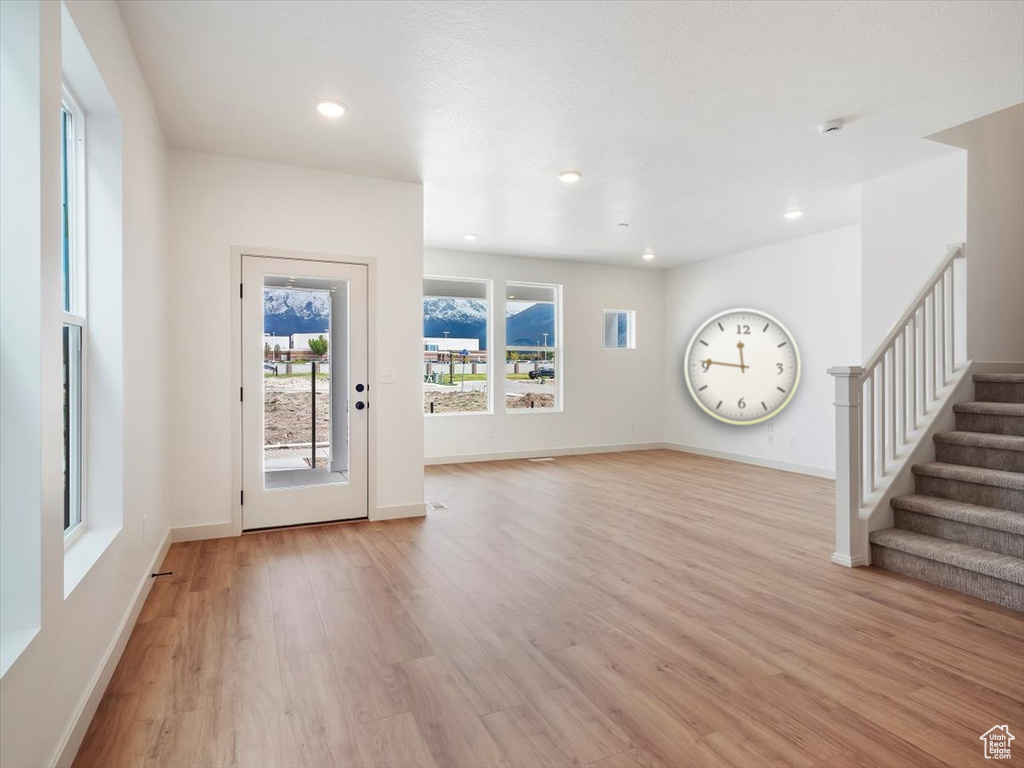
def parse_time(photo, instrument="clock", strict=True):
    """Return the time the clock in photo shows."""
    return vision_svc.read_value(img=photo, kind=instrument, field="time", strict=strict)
11:46
